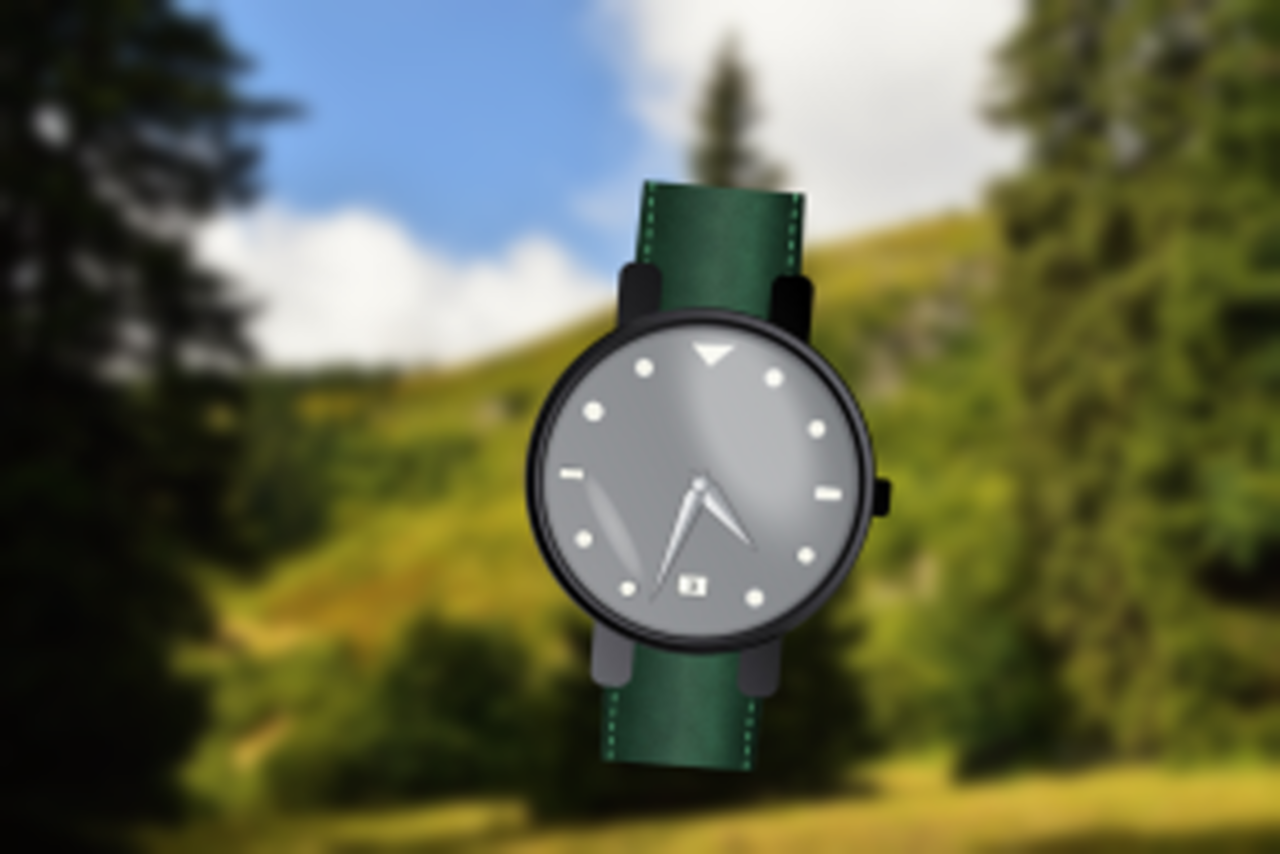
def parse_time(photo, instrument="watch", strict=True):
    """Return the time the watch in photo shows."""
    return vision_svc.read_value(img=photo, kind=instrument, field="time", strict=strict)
4:33
